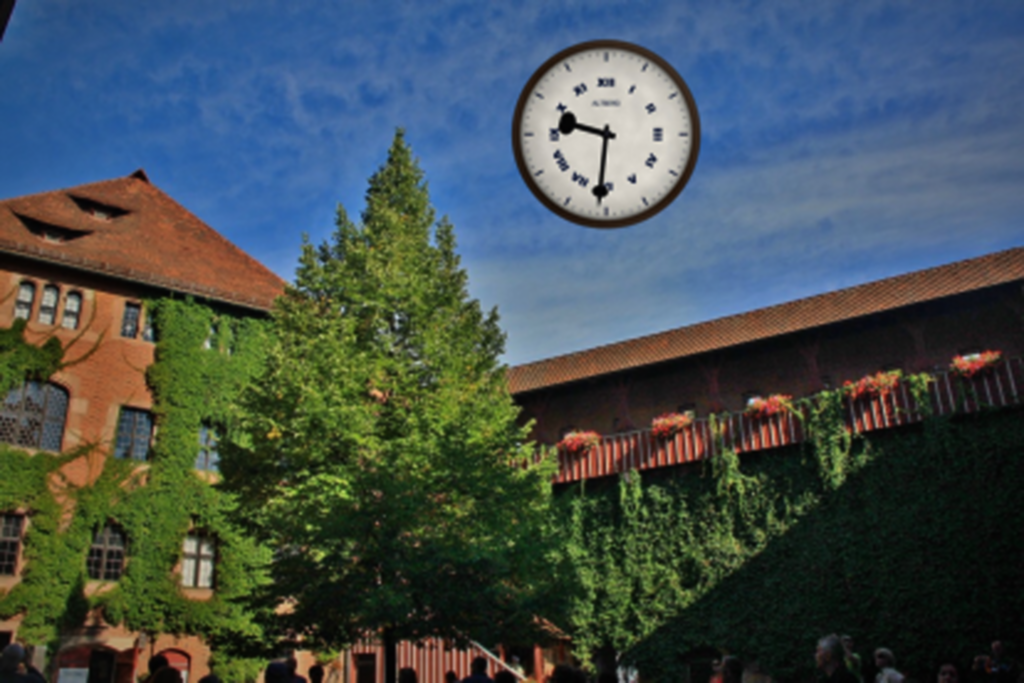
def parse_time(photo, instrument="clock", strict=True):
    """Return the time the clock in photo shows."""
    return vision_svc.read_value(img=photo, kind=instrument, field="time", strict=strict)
9:31
